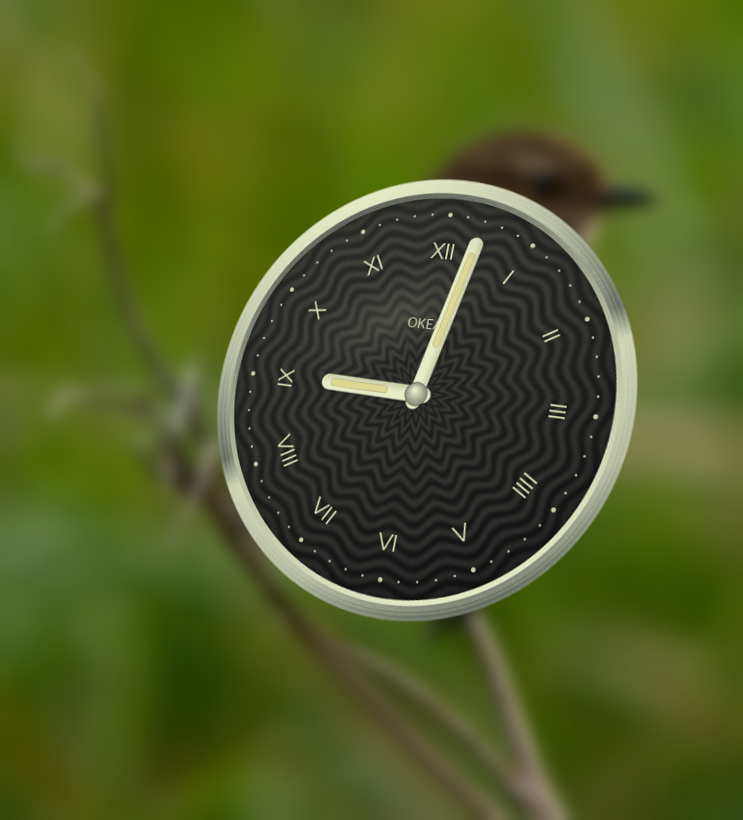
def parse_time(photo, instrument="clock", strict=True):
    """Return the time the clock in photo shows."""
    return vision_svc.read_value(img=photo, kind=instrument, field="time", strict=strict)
9:02
